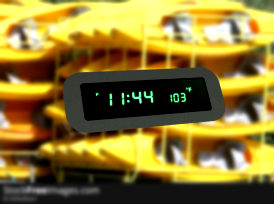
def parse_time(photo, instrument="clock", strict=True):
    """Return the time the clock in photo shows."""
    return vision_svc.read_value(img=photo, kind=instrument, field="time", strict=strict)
11:44
